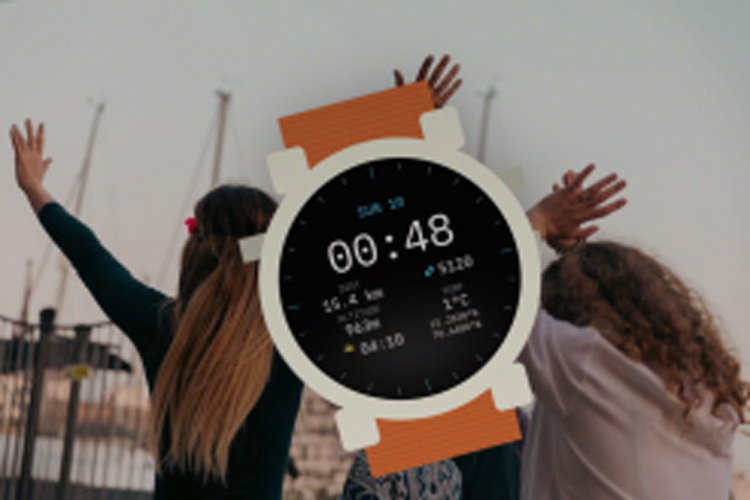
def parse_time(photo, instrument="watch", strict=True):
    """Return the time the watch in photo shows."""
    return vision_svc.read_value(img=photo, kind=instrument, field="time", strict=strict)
0:48
